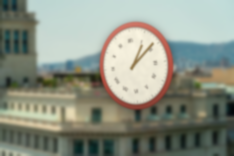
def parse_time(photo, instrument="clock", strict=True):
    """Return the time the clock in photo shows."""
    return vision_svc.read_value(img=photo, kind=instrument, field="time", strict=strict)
1:09
